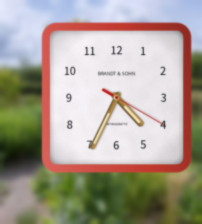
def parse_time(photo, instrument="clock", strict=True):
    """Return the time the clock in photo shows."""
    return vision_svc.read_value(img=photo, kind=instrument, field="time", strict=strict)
4:34:20
